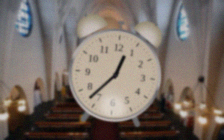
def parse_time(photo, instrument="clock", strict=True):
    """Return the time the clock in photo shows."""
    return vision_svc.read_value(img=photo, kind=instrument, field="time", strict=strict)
12:37
